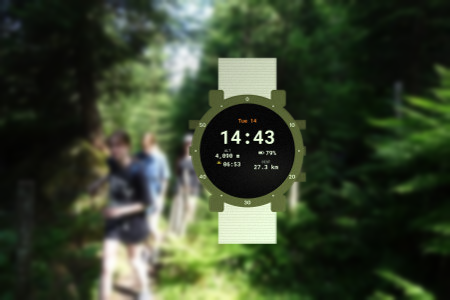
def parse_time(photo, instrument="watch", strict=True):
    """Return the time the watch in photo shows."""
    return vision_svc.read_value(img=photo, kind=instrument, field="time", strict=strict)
14:43
